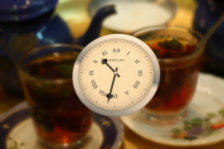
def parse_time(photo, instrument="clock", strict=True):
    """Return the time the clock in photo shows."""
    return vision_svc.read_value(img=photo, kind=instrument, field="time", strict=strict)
10:32
